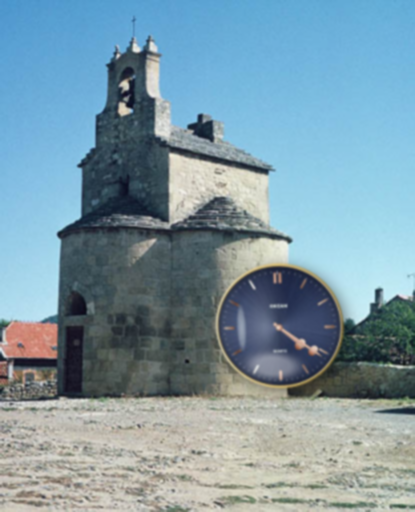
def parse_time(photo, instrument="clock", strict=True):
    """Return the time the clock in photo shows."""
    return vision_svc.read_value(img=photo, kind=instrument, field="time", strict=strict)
4:21
